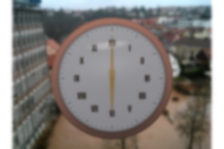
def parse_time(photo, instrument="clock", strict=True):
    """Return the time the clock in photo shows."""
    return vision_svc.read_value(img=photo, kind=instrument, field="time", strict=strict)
6:00
